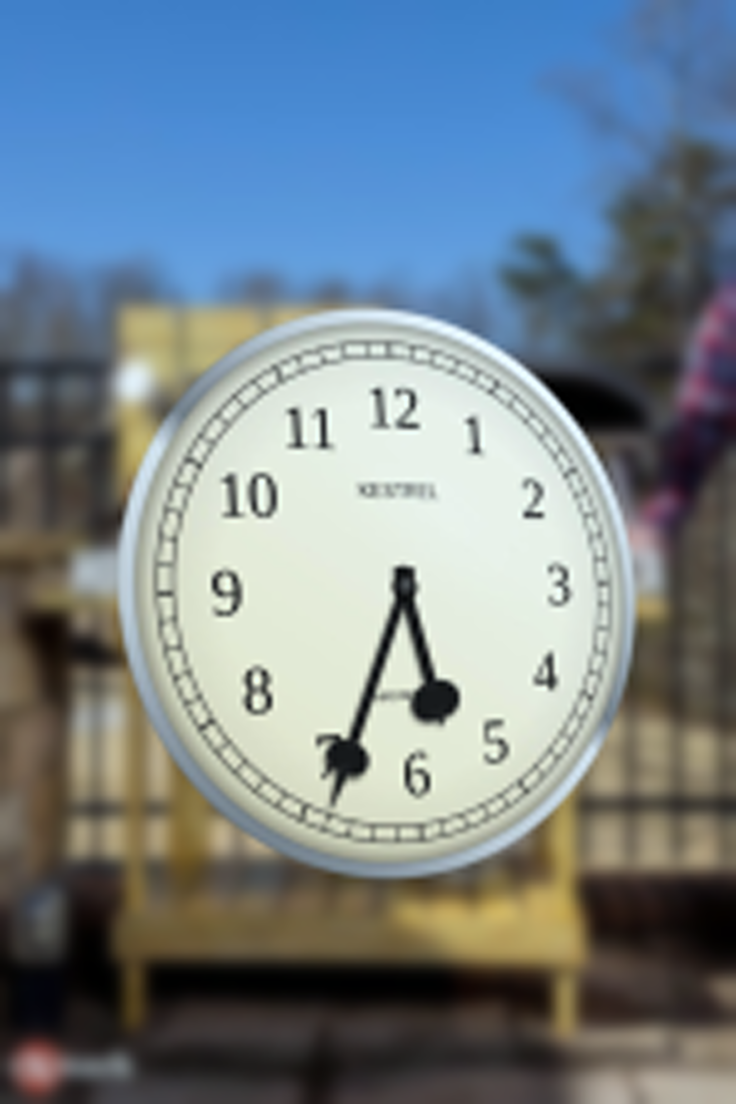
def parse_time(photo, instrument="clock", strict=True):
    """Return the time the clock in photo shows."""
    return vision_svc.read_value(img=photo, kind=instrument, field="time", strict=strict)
5:34
